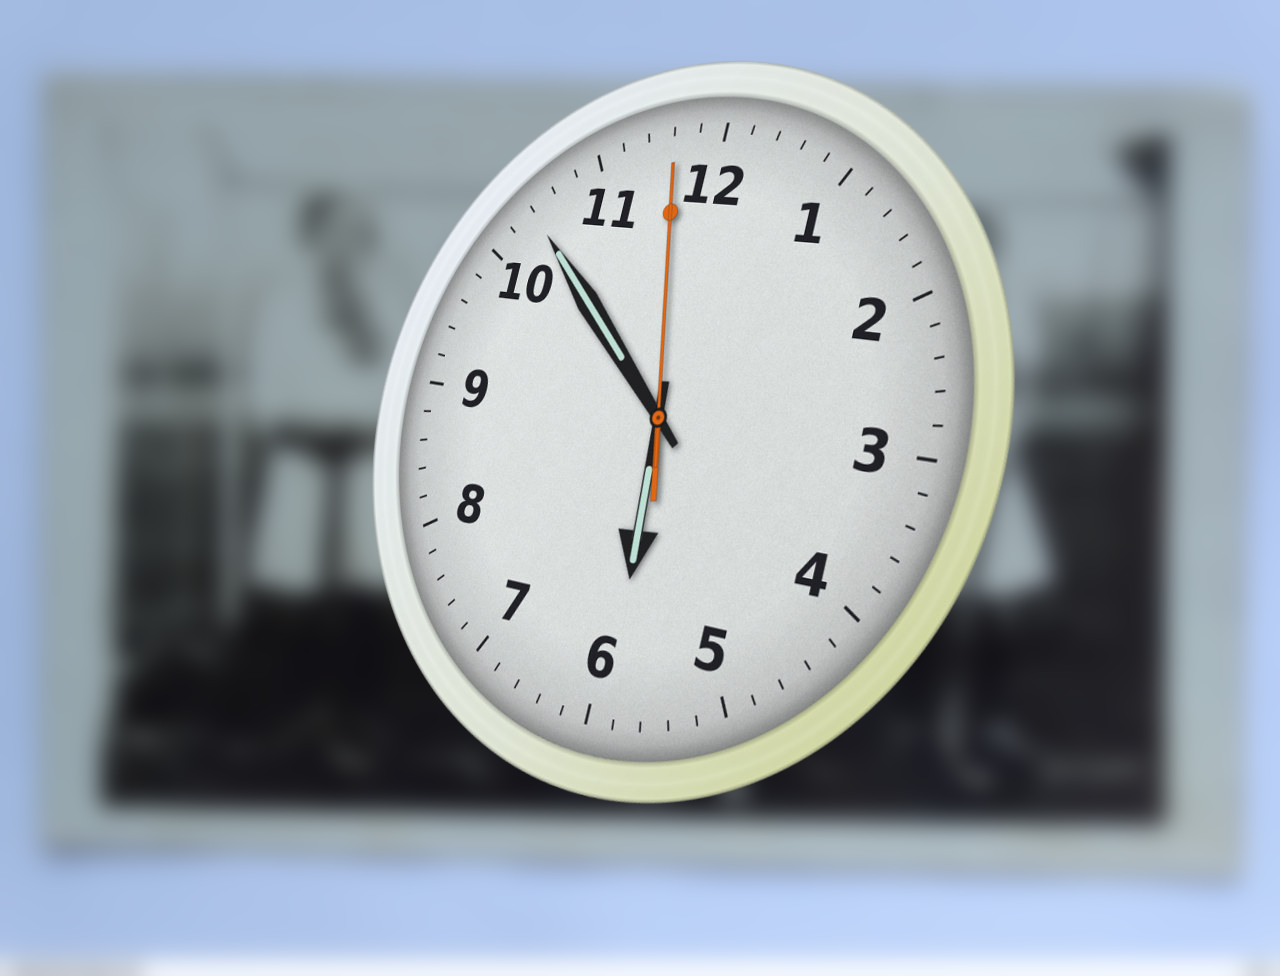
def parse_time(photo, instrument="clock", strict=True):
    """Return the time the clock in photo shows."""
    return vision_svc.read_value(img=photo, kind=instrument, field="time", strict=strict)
5:51:58
